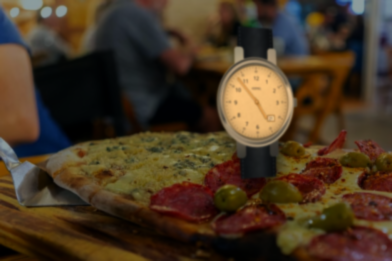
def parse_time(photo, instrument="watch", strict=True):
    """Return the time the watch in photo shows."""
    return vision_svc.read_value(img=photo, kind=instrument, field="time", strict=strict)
4:53
